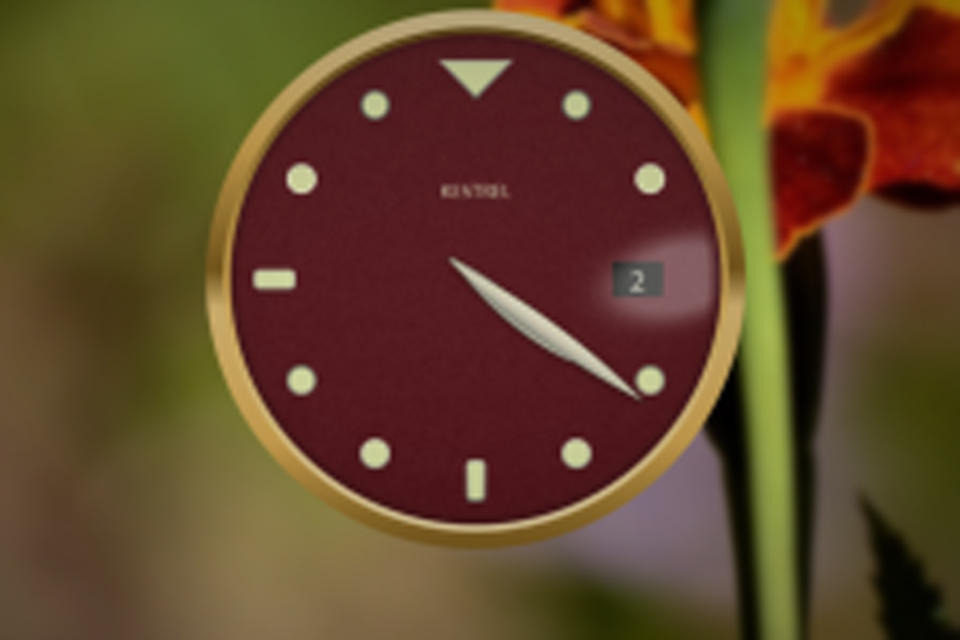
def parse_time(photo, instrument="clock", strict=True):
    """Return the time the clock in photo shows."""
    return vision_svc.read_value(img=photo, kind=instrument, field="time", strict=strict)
4:21
